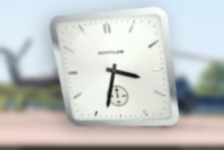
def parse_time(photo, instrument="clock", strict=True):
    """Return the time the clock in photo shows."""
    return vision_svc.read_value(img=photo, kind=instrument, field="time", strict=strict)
3:33
